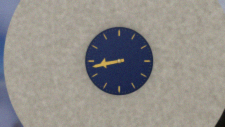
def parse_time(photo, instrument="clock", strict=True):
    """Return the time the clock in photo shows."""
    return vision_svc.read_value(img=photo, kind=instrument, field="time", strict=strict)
8:43
